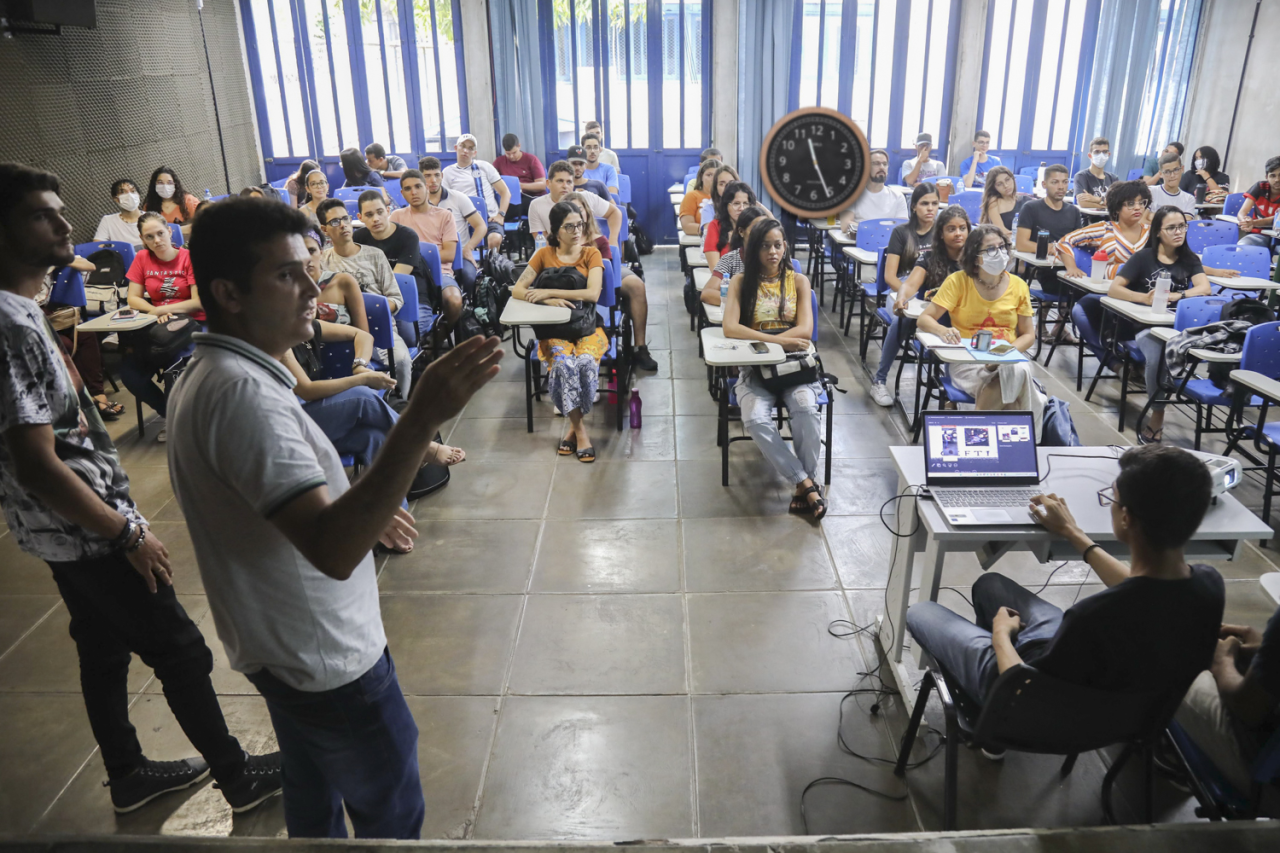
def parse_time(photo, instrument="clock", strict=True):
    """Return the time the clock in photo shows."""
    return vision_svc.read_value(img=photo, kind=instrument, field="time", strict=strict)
11:26
